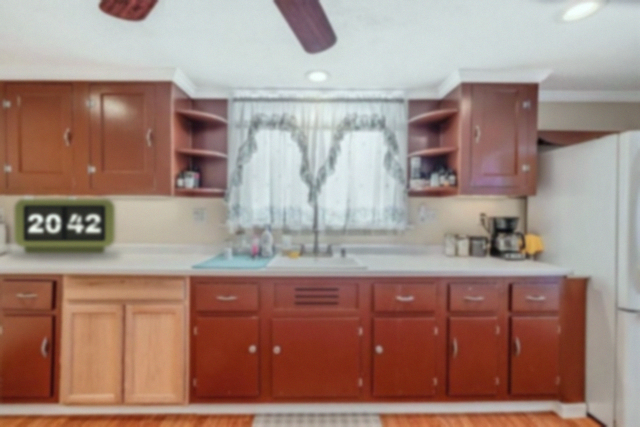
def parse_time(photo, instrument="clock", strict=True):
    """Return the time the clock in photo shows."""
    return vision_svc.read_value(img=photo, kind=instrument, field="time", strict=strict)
20:42
